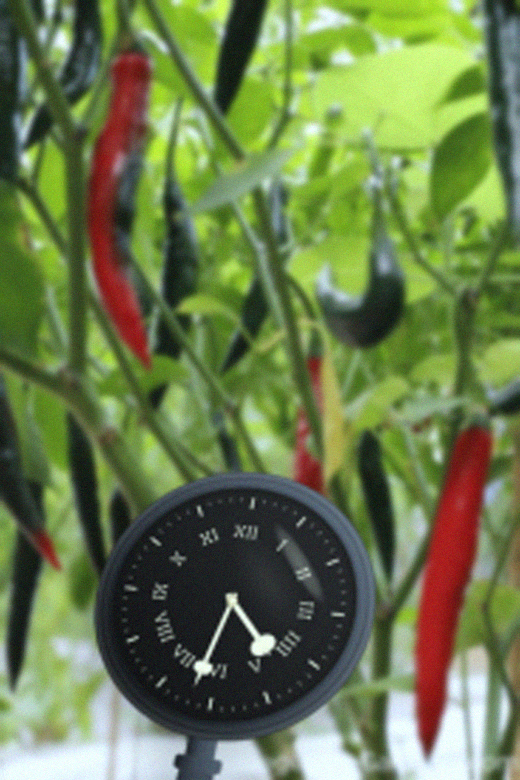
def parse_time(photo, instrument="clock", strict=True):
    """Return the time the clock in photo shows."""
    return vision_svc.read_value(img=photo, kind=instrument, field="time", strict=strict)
4:32
